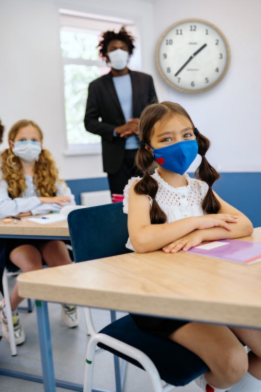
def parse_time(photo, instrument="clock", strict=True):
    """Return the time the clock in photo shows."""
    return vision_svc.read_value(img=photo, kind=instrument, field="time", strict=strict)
1:37
